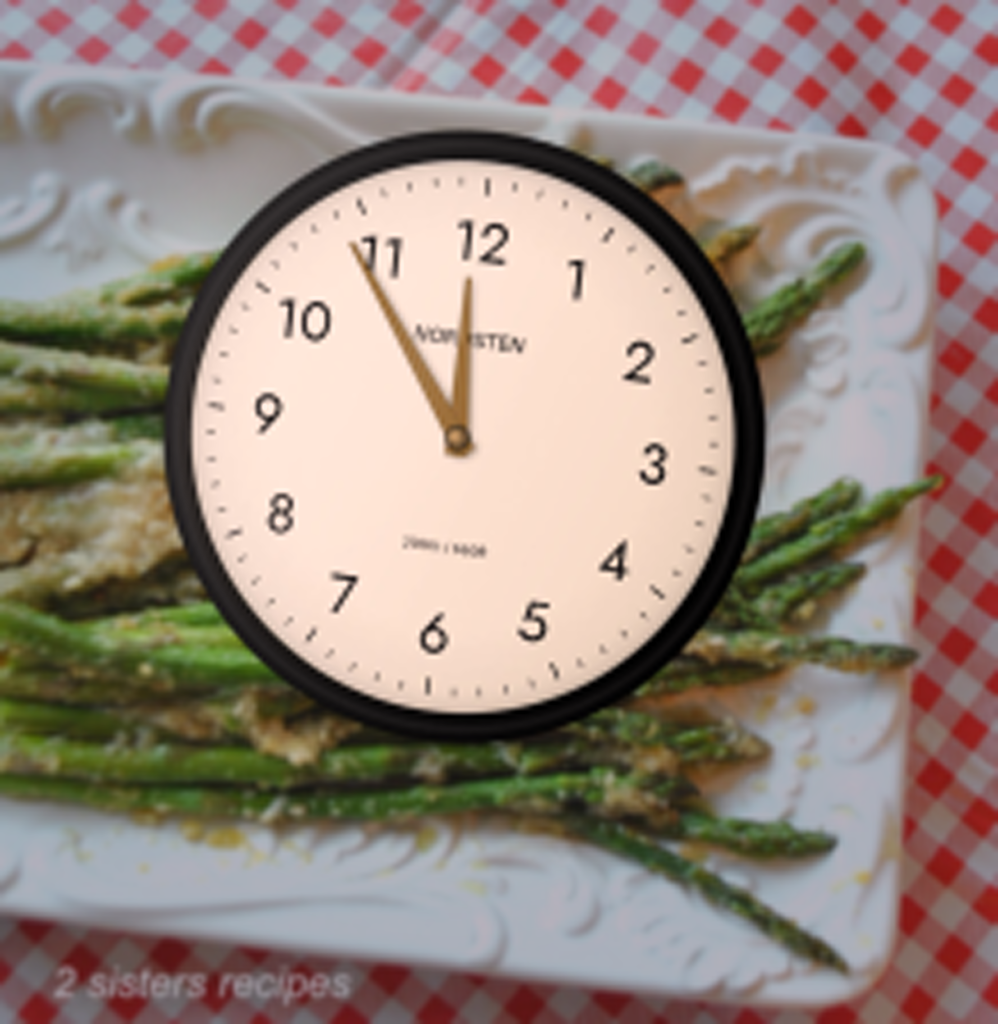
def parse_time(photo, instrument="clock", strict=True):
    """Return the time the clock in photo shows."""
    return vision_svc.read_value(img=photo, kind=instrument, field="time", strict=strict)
11:54
